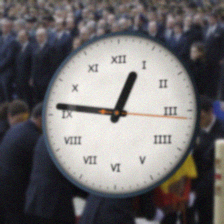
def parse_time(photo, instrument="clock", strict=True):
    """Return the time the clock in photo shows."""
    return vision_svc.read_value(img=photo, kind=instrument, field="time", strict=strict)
12:46:16
